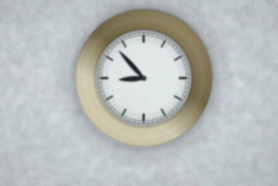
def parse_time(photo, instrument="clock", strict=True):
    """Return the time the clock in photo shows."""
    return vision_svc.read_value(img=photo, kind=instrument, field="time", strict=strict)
8:53
